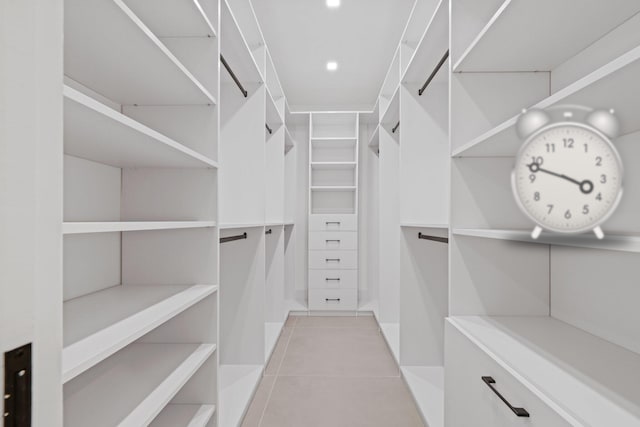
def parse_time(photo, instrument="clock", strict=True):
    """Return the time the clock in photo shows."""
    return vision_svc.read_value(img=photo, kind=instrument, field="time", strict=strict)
3:48
